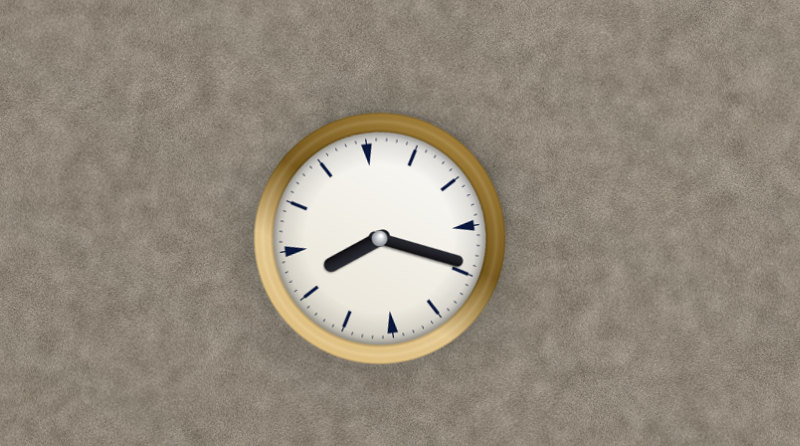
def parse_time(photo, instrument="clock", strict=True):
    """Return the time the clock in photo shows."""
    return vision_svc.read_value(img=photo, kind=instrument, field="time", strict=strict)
8:19
